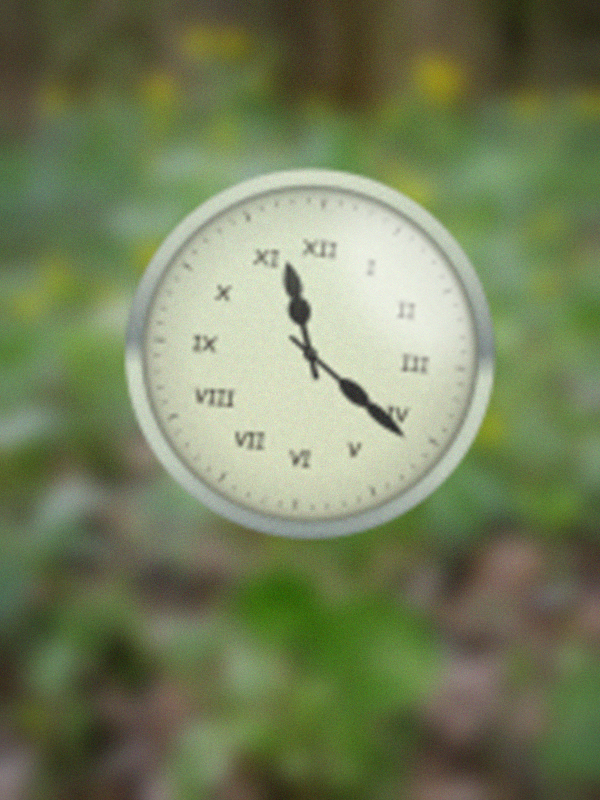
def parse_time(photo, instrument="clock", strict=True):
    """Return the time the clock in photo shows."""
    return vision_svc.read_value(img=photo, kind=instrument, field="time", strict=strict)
11:21
